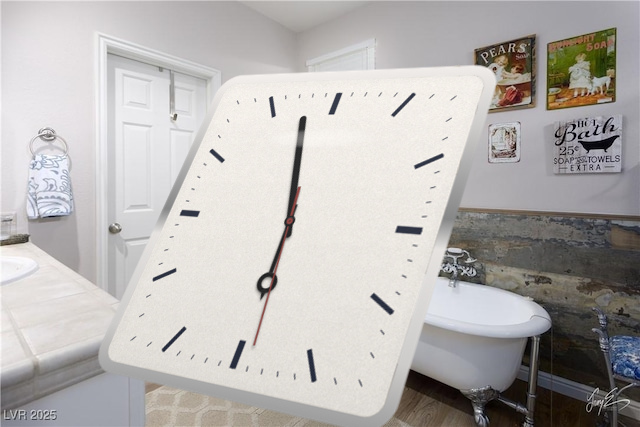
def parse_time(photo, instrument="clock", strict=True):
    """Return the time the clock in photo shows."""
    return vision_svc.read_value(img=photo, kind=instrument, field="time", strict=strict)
5:57:29
